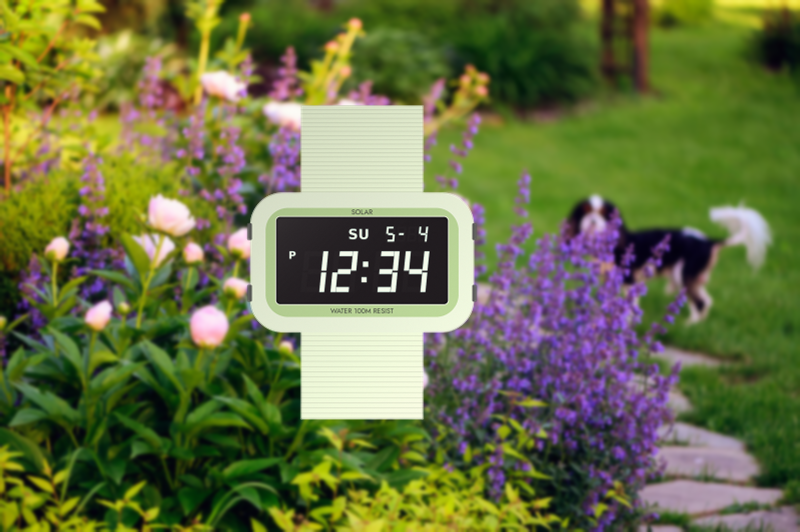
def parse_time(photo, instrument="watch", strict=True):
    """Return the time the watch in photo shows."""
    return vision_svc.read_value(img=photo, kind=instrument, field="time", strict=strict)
12:34
